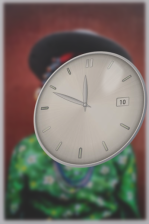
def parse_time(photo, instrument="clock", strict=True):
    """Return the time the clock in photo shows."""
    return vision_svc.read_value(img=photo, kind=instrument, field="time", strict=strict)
11:49
